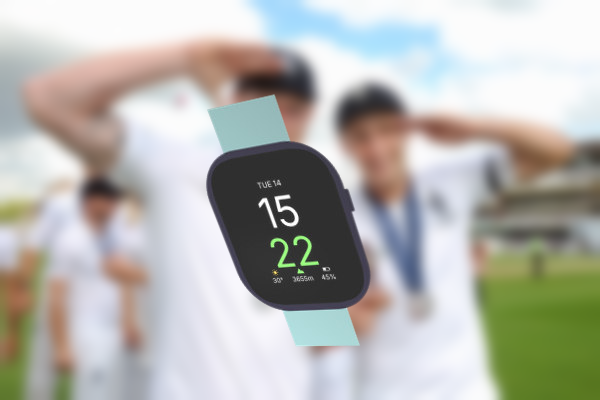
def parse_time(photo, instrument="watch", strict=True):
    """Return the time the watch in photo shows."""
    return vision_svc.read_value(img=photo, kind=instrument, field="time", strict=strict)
15:22
